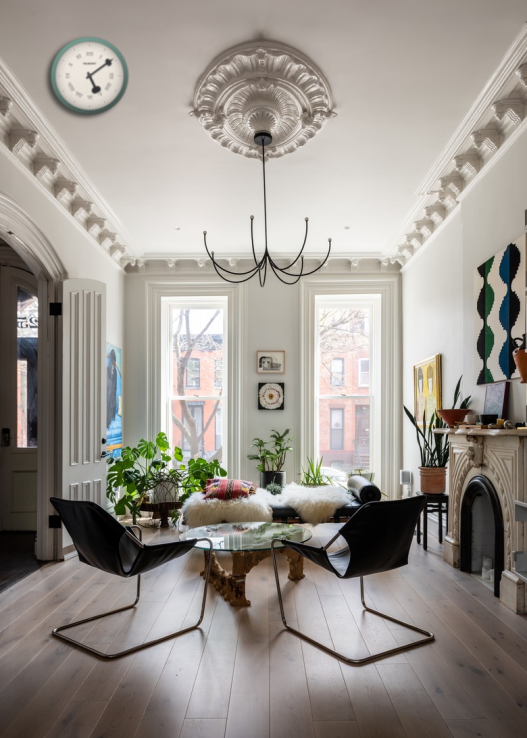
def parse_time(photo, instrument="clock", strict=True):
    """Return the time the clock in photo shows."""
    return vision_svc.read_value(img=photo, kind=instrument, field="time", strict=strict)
5:09
